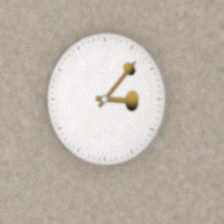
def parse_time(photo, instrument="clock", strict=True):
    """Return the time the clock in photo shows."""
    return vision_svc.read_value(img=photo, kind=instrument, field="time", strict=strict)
3:07
